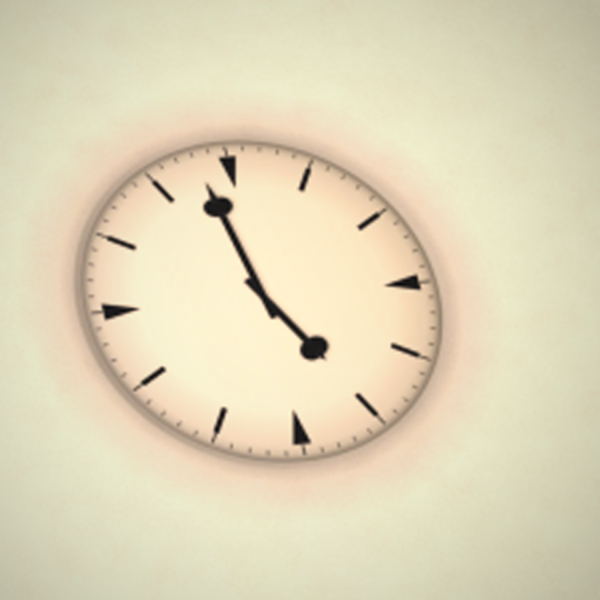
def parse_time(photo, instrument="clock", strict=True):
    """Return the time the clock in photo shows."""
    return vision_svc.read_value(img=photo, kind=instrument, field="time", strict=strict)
4:58
